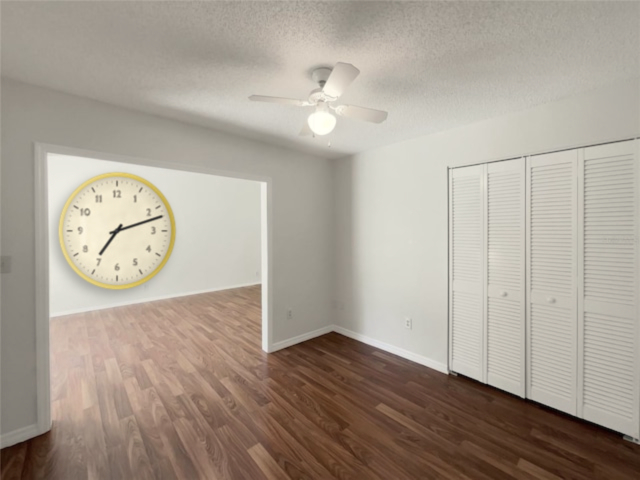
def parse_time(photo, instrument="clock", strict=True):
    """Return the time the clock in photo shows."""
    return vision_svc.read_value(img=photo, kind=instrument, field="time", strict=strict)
7:12
